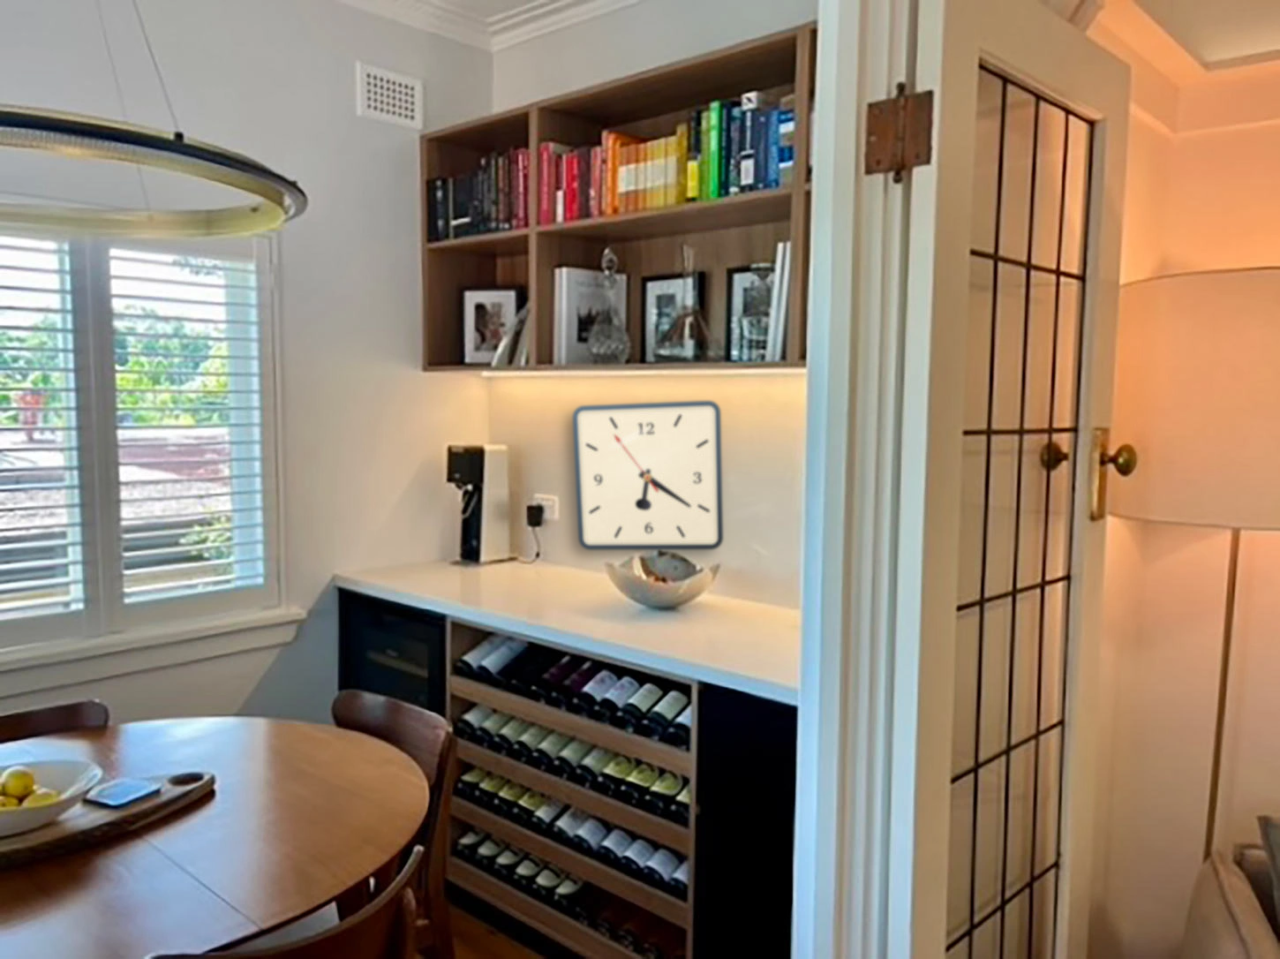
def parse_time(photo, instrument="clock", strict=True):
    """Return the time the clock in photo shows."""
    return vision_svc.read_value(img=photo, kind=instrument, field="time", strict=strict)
6:20:54
